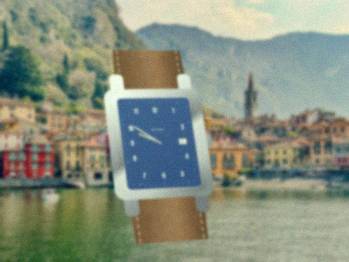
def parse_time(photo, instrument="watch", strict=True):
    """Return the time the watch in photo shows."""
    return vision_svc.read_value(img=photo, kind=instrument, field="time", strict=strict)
9:51
